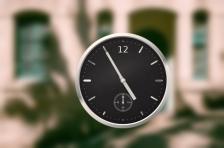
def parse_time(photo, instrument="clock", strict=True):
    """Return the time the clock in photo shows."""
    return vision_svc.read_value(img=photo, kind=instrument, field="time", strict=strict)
4:55
